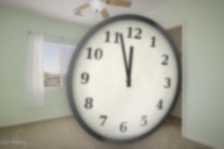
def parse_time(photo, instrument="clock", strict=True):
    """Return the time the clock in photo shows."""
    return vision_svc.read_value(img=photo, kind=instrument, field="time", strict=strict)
11:57
